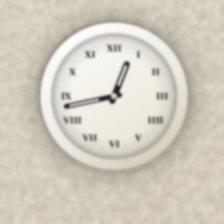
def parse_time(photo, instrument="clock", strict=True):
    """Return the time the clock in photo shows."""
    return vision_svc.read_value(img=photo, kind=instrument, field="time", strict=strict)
12:43
